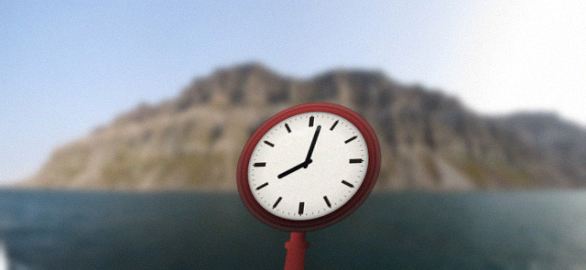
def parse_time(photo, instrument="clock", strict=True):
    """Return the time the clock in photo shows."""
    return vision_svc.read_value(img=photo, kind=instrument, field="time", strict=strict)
8:02
